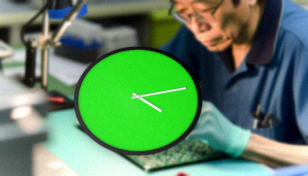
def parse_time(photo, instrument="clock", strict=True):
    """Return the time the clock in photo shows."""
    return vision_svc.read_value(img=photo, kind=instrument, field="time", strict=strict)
4:13
